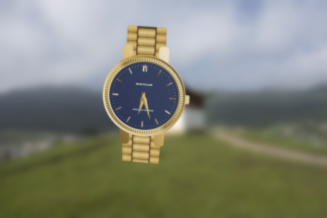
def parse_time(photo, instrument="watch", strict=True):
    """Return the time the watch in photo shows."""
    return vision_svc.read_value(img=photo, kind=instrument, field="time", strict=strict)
6:27
